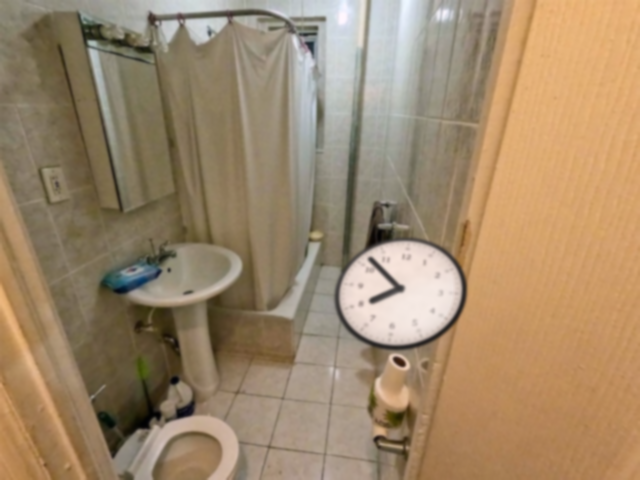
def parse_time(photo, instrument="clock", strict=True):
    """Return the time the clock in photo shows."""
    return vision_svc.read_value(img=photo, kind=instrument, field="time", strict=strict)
7:52
